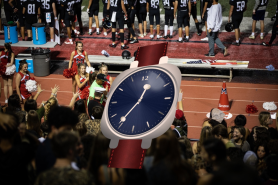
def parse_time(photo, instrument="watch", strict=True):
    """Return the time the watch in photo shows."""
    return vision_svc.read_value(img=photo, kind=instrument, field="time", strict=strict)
12:36
